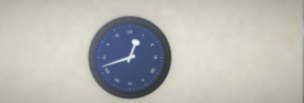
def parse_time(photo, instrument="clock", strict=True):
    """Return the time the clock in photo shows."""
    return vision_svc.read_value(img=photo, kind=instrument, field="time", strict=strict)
12:42
